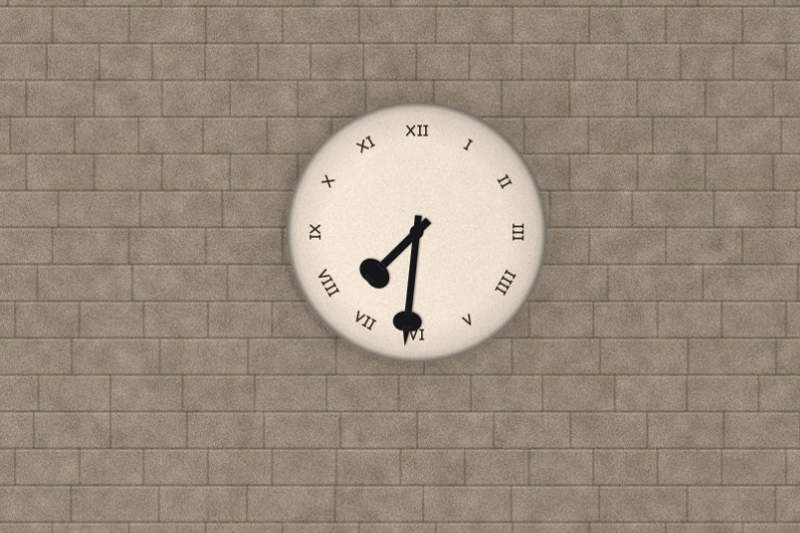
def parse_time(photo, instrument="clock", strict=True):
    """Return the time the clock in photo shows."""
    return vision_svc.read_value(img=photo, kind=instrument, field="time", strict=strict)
7:31
